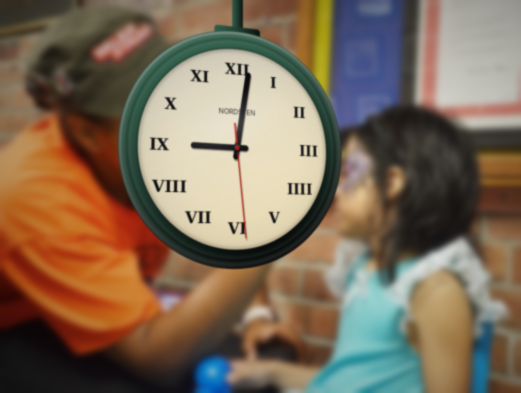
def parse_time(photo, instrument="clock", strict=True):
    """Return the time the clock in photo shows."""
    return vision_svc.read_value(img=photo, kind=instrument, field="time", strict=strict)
9:01:29
